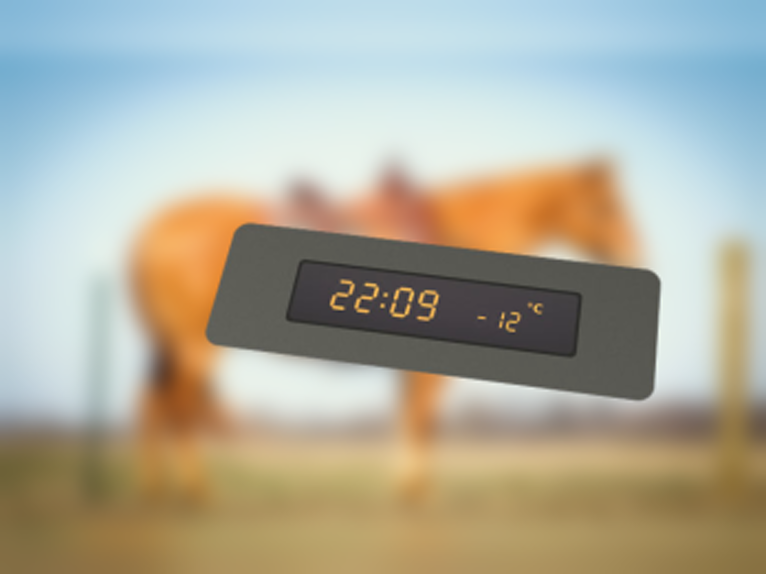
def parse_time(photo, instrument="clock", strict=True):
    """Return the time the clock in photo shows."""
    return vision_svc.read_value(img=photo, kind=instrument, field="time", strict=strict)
22:09
